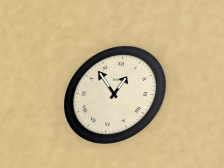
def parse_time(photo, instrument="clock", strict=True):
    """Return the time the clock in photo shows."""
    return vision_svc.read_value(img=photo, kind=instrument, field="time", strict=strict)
12:53
